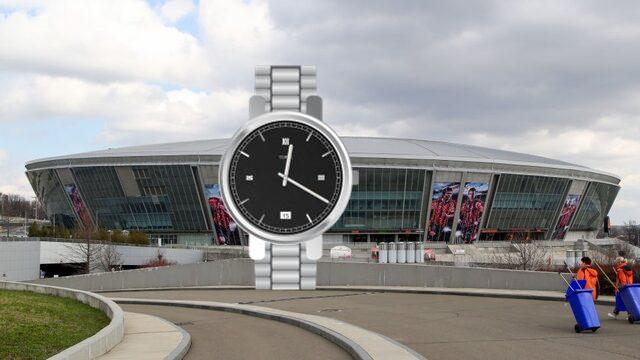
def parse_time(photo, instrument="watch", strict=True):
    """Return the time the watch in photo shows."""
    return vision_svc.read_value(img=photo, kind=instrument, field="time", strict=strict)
12:20
